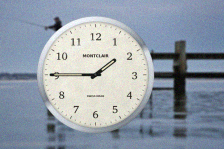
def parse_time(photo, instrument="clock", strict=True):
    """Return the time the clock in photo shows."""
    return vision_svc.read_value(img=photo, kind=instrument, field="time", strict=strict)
1:45
